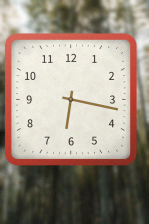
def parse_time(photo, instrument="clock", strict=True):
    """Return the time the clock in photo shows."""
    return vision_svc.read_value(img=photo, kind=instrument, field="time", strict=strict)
6:17
